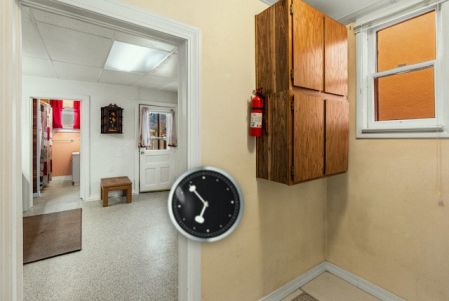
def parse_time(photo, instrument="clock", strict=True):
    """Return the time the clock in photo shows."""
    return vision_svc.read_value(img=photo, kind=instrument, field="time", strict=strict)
6:54
